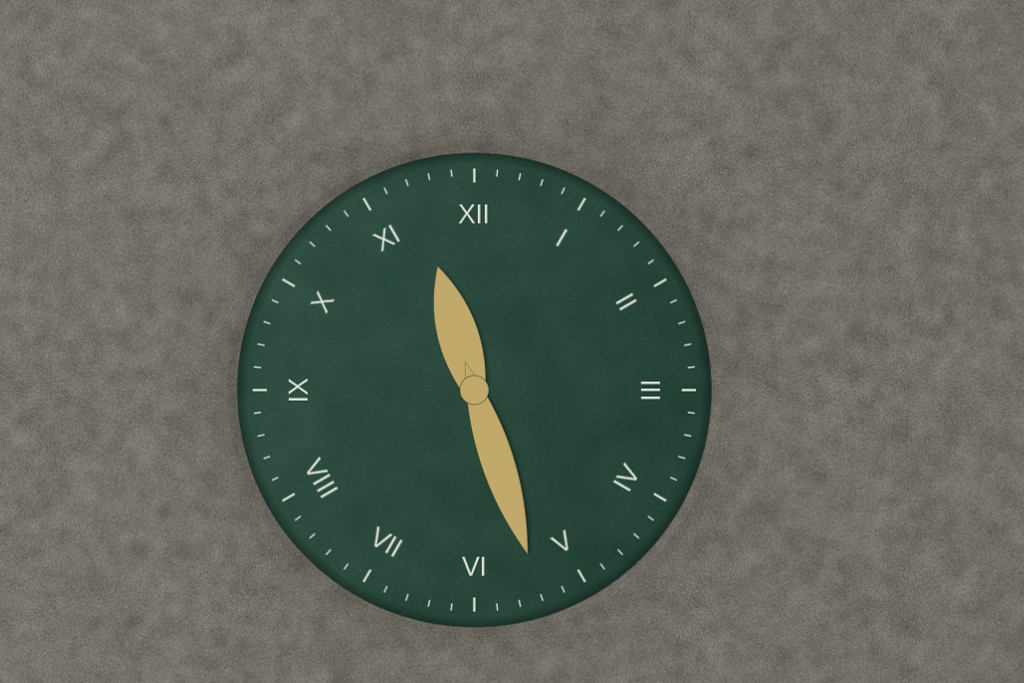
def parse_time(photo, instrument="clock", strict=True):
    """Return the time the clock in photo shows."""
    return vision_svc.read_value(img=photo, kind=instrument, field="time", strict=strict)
11:27
